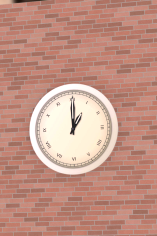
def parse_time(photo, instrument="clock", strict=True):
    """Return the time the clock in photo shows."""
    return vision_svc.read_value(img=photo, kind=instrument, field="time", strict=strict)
1:00
